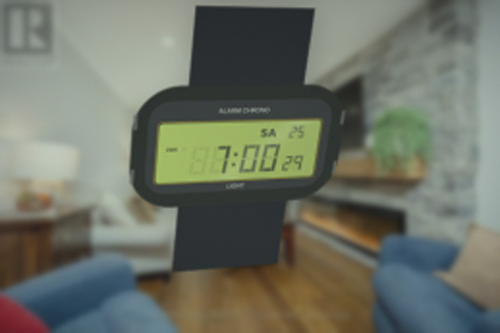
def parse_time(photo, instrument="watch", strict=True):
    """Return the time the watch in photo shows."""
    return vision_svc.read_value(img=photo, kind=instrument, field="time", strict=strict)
7:00:29
